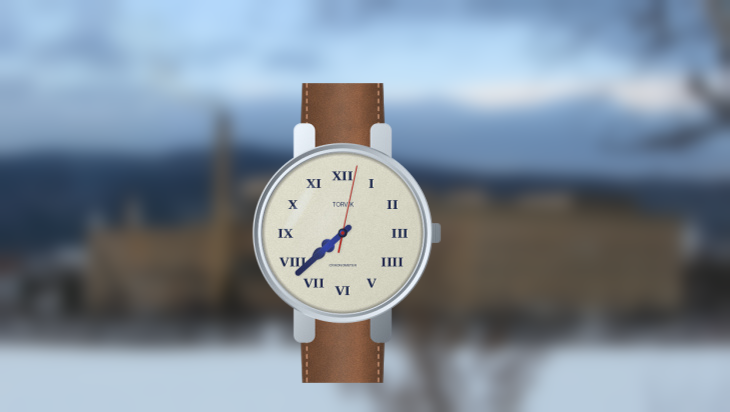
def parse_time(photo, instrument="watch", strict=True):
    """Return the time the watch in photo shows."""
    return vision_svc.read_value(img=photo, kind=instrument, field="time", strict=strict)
7:38:02
